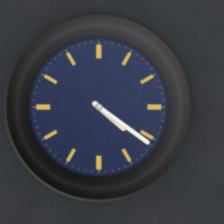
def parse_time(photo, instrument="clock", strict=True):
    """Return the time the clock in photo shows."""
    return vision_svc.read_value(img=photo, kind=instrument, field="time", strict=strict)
4:21
